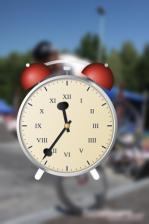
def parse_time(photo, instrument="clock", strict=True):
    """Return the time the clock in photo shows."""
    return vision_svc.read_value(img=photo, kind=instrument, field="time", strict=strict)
11:36
